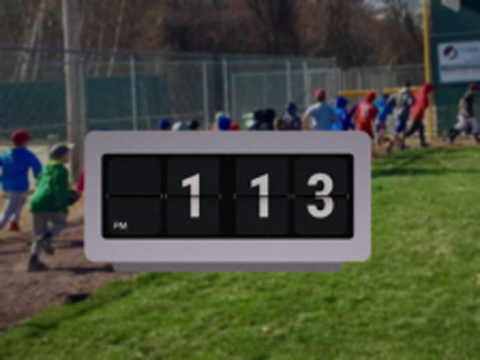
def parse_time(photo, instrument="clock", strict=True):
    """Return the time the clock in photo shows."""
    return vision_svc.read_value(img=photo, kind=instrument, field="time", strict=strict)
1:13
